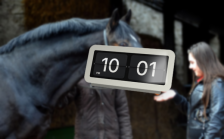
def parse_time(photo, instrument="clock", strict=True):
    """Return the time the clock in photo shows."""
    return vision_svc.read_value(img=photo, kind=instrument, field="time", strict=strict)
10:01
